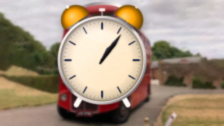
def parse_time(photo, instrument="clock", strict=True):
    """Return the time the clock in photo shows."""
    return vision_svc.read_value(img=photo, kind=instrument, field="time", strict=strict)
1:06
